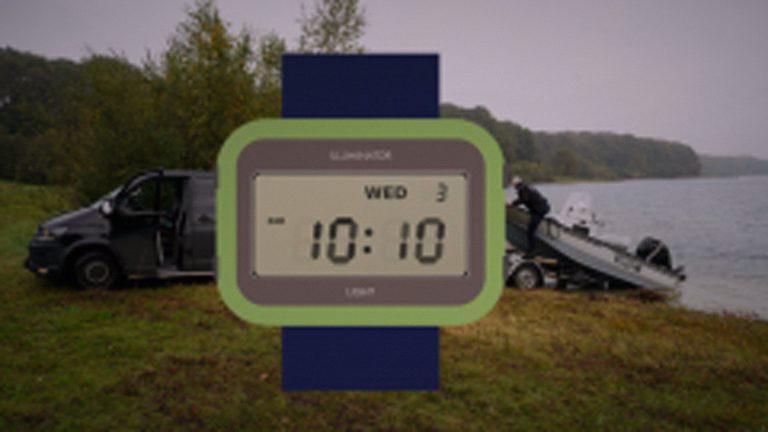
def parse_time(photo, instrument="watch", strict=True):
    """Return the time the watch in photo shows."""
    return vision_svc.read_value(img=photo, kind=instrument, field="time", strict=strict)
10:10
